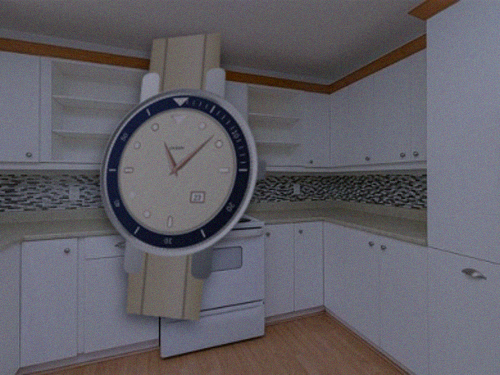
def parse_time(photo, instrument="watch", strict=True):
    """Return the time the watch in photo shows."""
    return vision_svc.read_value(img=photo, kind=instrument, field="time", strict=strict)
11:08
